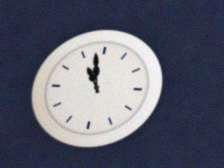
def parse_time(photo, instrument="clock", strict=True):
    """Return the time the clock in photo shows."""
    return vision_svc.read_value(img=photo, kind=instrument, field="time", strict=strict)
10:58
